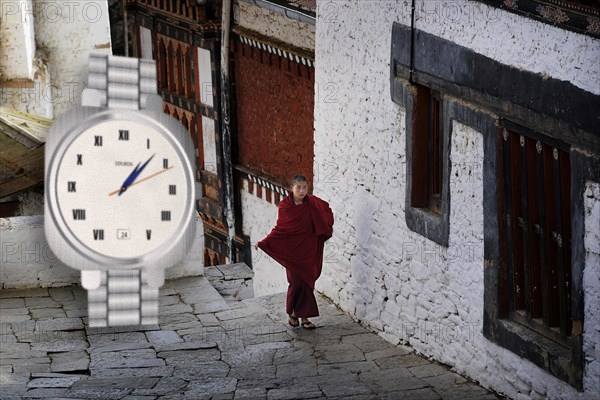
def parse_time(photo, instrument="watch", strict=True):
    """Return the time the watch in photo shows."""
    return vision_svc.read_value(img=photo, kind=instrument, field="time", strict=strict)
1:07:11
